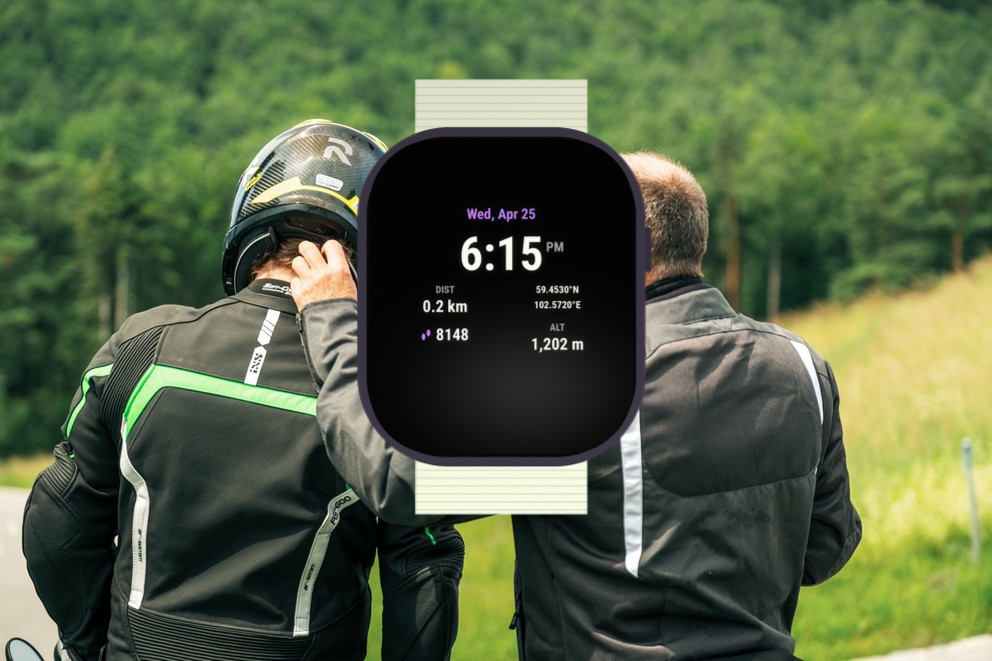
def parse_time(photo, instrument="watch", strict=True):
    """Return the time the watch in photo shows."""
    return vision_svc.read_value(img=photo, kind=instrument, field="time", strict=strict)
6:15
